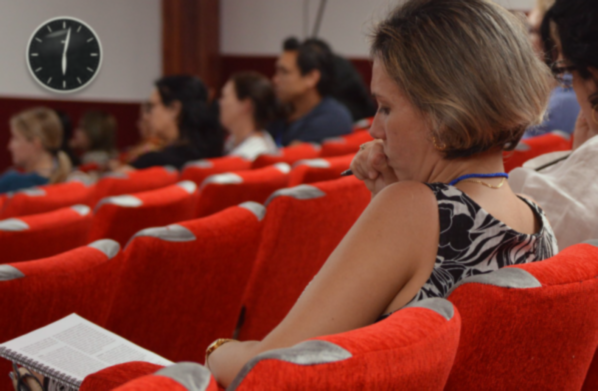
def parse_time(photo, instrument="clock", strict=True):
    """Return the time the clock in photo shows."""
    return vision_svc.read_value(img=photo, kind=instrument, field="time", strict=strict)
6:02
